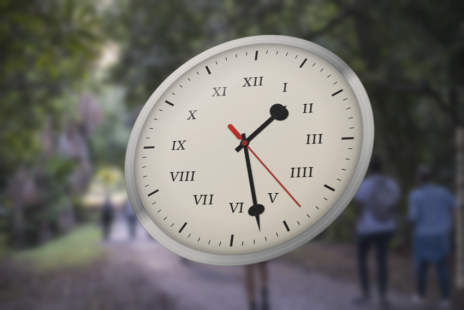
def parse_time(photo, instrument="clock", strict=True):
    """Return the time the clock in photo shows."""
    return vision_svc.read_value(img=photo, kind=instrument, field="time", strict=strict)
1:27:23
